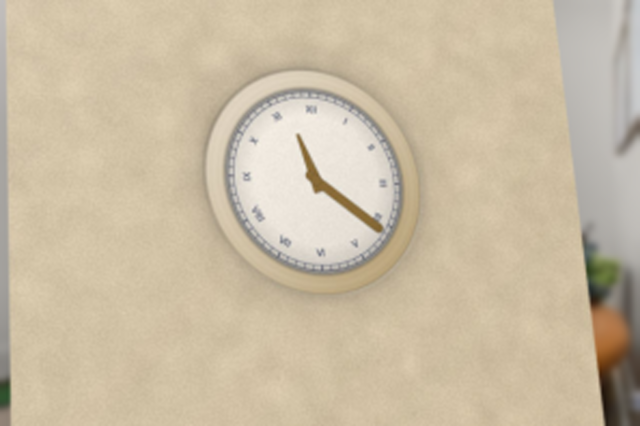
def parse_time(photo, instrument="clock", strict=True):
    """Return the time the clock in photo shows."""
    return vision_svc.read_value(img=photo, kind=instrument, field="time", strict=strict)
11:21
